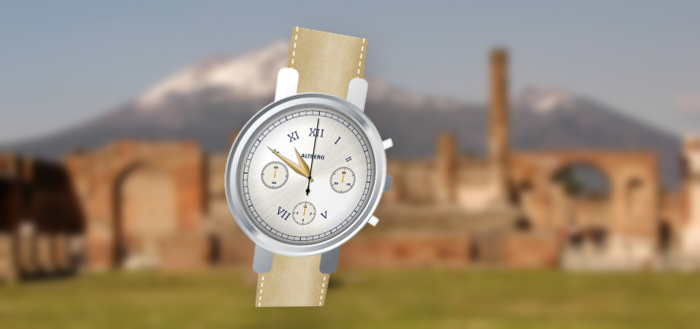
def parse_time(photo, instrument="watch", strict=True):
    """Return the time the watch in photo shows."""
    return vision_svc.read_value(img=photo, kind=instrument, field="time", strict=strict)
10:50
